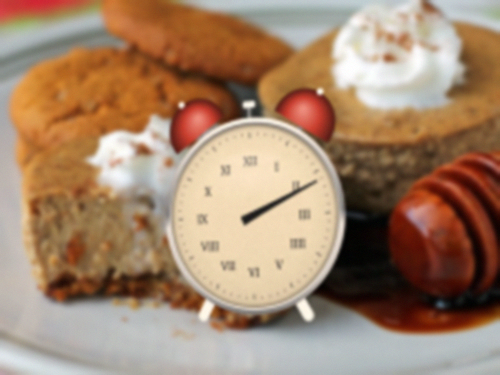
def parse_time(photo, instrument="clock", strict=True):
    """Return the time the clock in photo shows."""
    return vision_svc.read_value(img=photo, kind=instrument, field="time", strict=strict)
2:11
